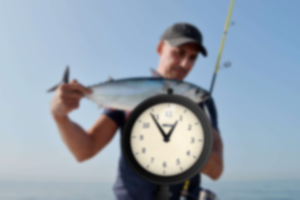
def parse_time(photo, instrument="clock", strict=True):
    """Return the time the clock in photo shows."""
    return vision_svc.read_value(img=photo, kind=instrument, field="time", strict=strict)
12:54
